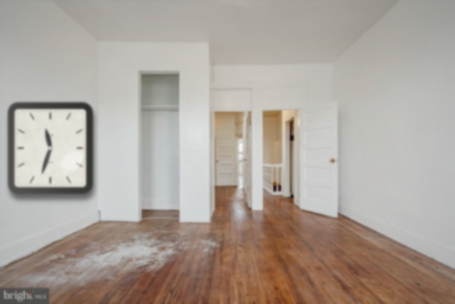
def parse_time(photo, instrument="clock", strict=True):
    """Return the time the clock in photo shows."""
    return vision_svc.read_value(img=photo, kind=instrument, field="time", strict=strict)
11:33
